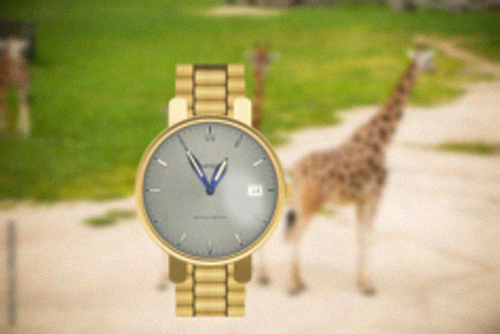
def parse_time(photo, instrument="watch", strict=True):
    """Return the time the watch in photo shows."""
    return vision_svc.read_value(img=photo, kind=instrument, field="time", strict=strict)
12:55
